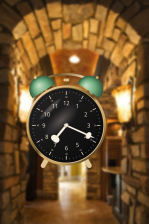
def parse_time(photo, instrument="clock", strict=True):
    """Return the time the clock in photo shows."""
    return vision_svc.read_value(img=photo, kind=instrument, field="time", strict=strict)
7:19
